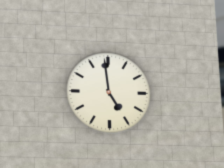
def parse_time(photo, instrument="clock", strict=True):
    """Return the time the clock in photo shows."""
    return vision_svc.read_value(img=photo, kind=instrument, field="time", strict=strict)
4:59
